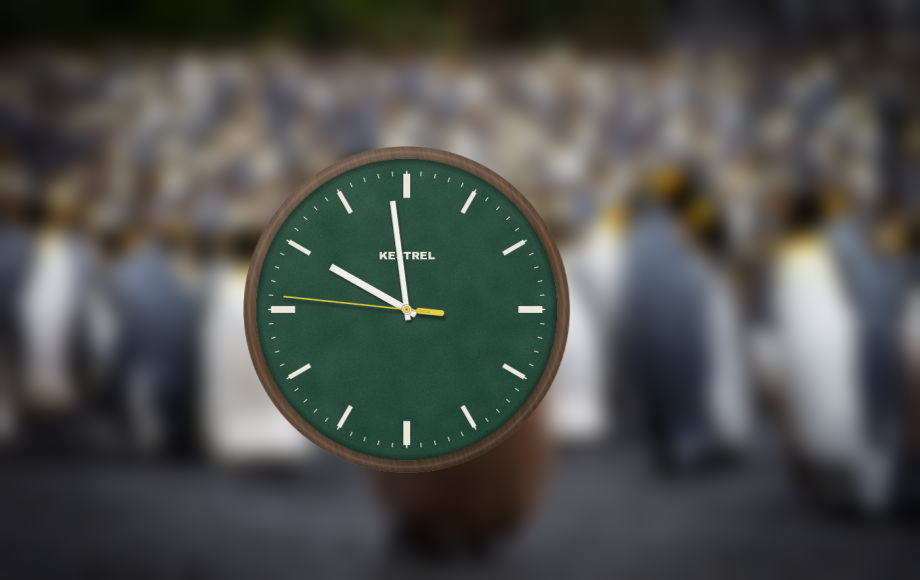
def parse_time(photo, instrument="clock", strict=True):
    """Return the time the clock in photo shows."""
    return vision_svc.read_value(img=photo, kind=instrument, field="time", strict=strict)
9:58:46
